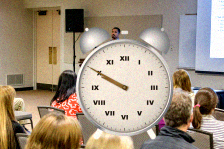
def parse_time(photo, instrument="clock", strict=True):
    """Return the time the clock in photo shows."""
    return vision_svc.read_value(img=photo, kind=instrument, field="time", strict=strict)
9:50
